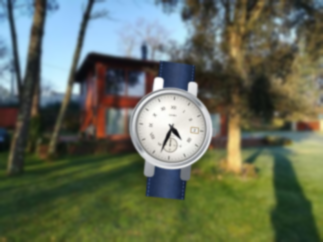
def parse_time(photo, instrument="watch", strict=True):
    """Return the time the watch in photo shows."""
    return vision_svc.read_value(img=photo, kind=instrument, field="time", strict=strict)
4:33
